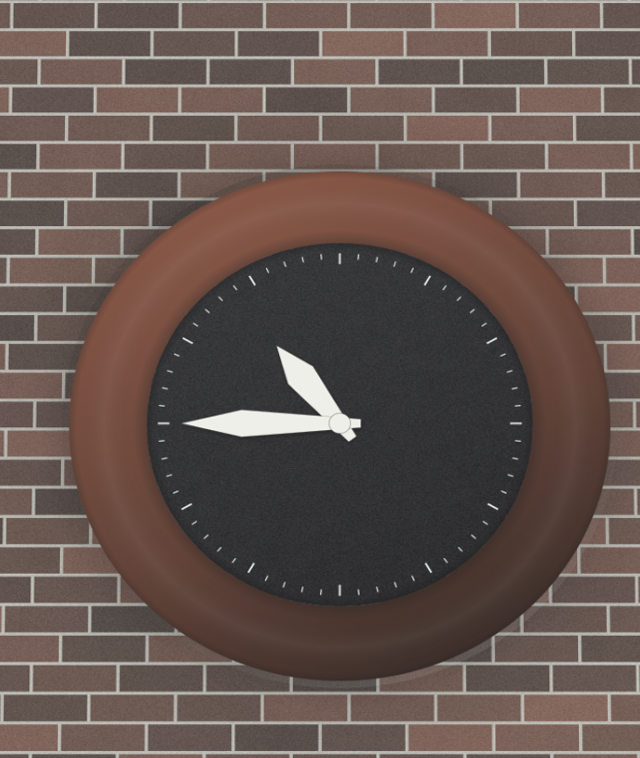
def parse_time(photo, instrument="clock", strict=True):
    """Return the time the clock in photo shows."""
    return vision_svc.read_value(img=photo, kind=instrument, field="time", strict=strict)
10:45
